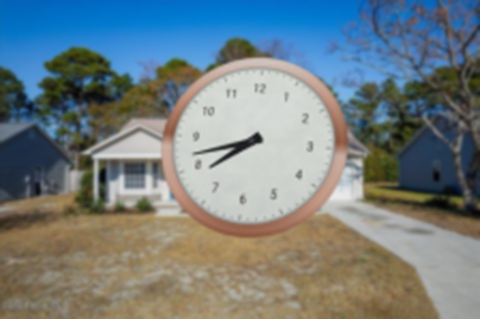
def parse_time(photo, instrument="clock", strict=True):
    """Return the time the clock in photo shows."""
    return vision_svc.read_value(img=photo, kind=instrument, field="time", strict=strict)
7:42
